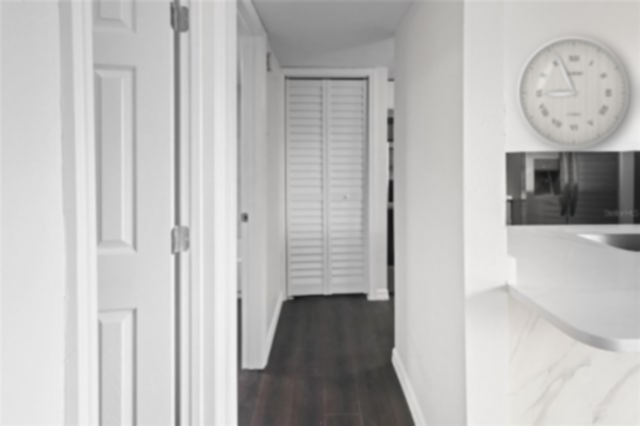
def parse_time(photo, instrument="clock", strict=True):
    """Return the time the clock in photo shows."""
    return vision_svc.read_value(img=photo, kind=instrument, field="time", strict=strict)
8:56
